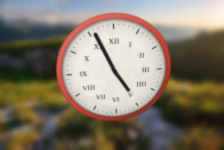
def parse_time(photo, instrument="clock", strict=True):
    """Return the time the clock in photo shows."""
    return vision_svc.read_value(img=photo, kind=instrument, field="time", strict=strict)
4:56
